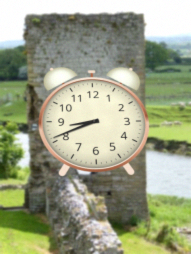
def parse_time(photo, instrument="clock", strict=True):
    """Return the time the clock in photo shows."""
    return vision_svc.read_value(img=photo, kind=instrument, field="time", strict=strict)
8:41
